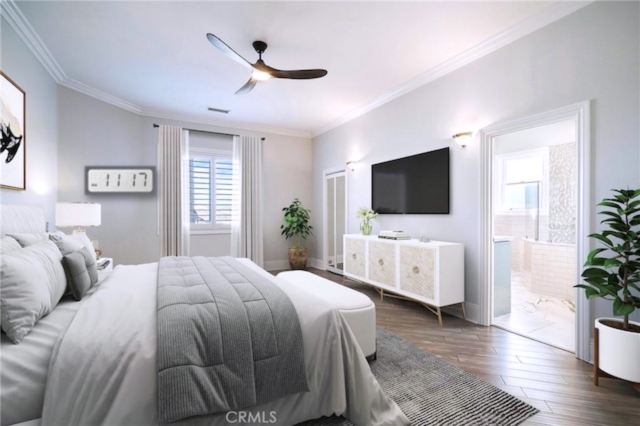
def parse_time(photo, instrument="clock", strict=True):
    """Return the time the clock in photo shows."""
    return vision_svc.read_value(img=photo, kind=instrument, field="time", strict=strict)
11:17
